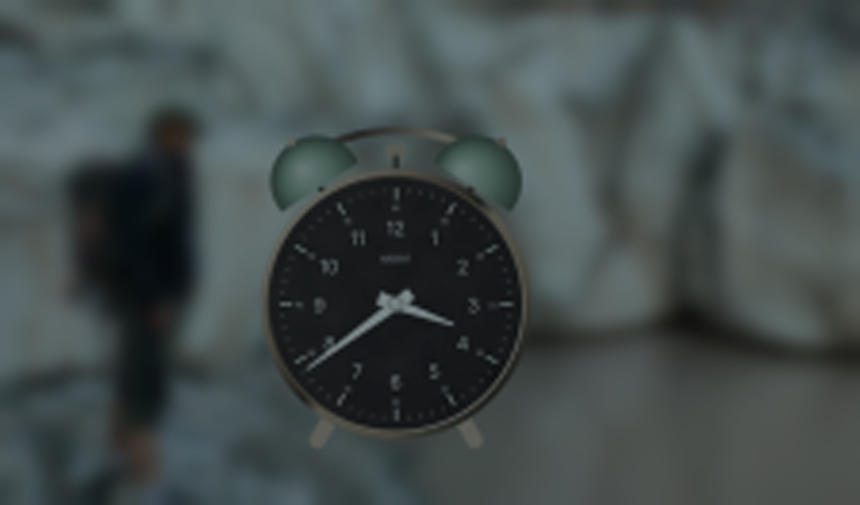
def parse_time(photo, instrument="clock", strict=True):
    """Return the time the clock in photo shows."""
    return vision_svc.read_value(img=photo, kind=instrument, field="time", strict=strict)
3:39
